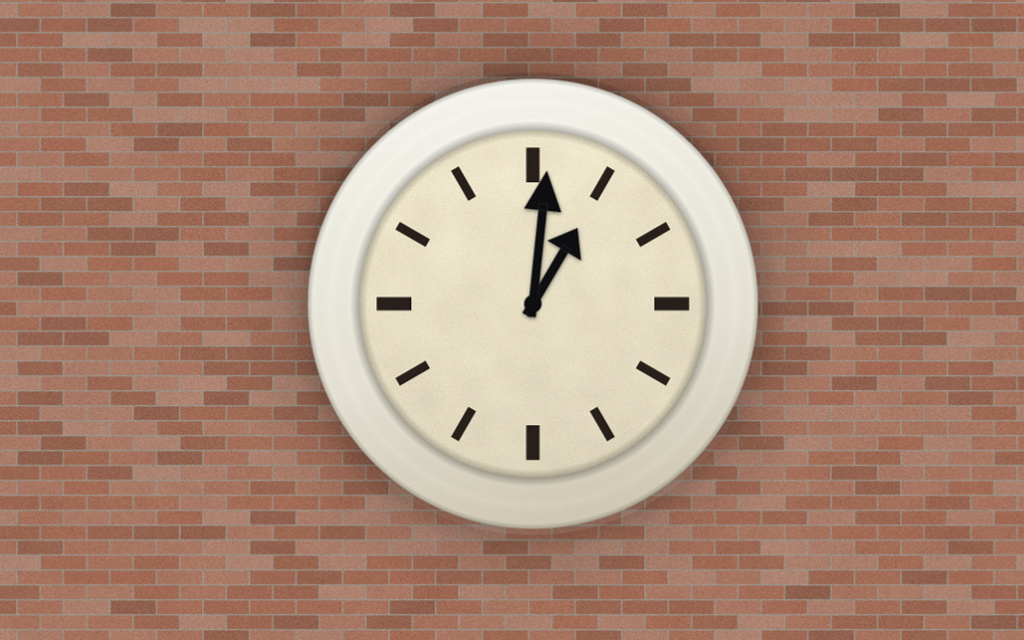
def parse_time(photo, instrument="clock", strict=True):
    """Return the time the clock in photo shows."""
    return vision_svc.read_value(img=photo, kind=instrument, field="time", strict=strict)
1:01
